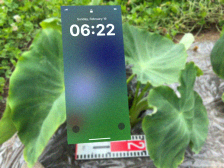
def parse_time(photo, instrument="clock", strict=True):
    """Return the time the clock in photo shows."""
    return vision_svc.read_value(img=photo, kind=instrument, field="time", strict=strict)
6:22
